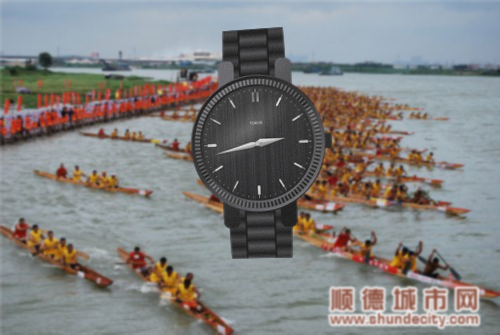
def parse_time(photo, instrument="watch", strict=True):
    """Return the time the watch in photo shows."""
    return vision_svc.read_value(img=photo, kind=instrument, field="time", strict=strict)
2:43
